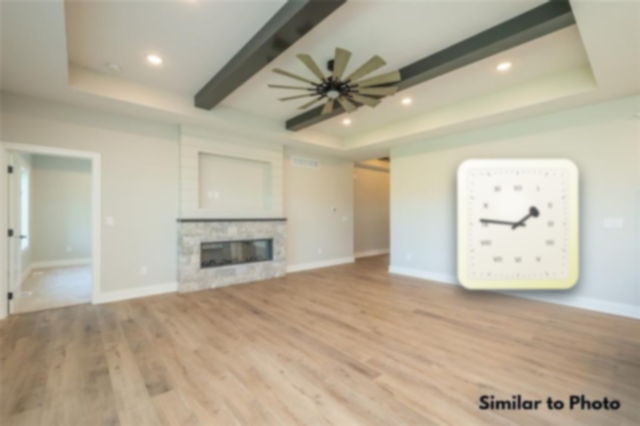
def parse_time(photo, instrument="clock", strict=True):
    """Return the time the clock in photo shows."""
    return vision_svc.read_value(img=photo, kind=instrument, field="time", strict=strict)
1:46
